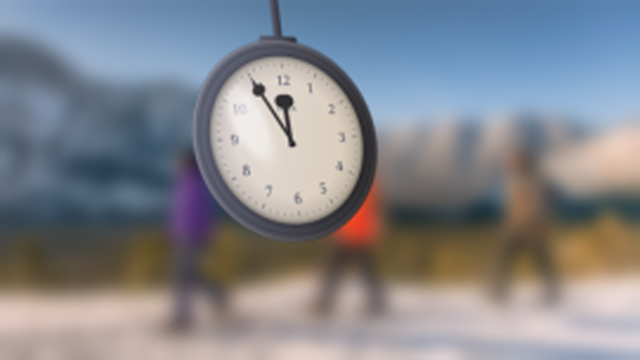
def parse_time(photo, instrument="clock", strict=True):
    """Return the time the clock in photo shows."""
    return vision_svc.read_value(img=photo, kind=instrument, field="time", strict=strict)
11:55
